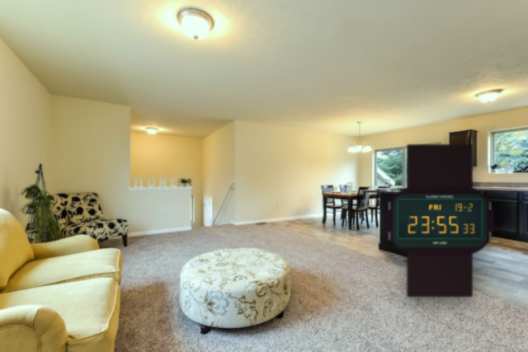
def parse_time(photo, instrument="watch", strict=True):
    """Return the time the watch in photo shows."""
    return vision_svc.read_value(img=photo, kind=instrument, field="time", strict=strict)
23:55
